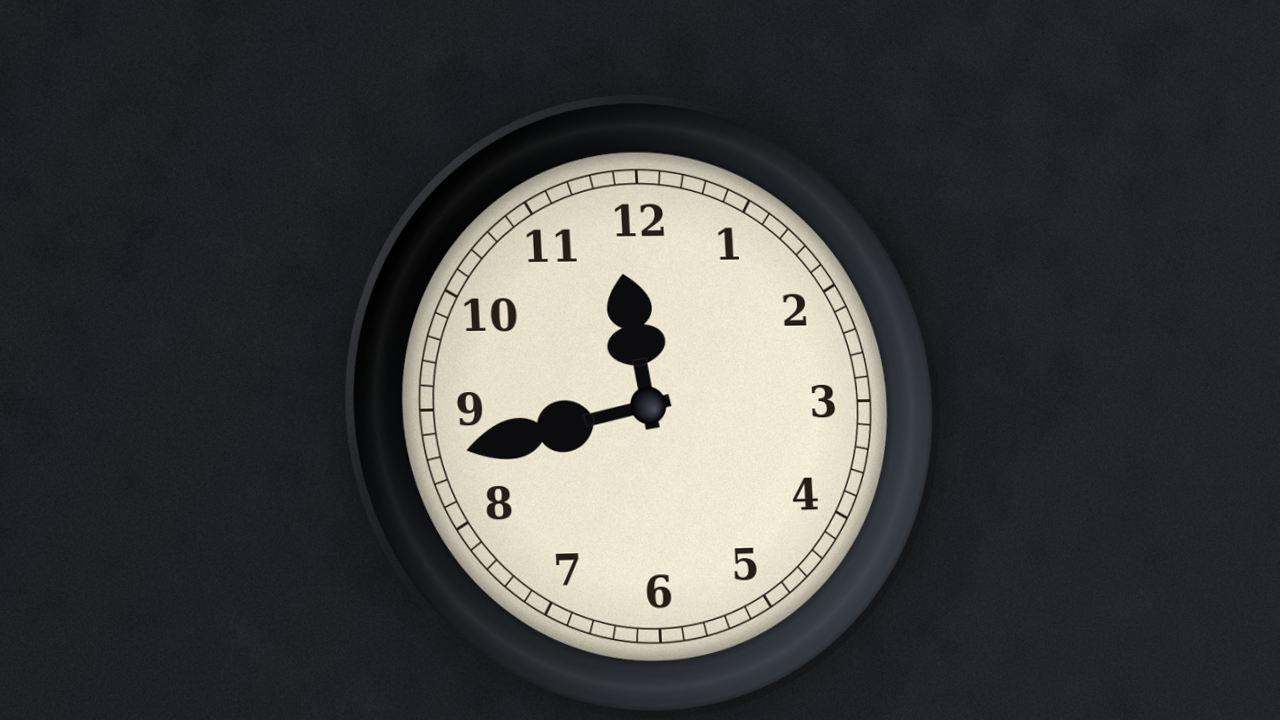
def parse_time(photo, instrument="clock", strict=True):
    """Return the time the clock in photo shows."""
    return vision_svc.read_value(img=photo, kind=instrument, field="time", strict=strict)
11:43
